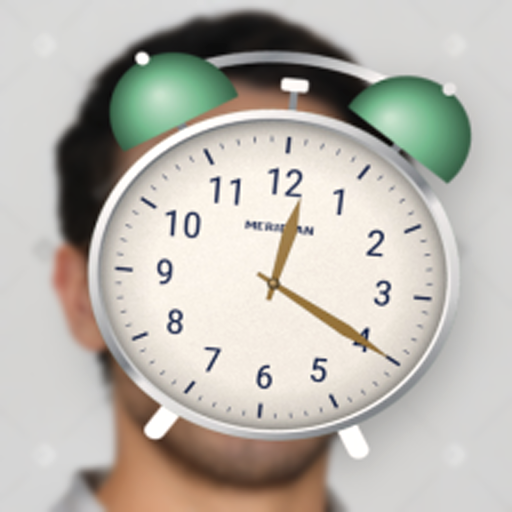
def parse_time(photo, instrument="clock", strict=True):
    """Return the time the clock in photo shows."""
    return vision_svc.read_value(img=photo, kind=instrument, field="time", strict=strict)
12:20
